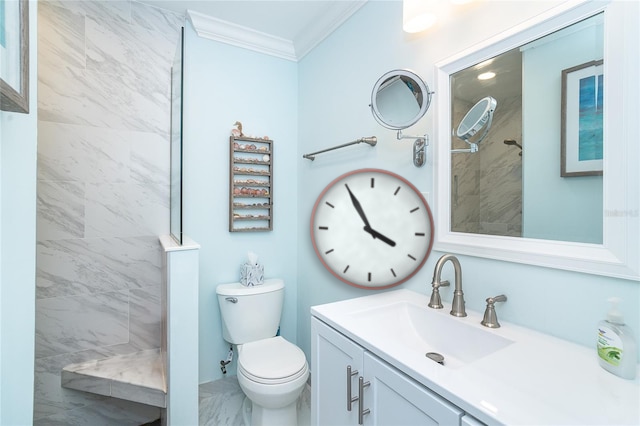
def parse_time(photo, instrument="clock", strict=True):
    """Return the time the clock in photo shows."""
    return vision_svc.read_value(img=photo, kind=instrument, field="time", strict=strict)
3:55
